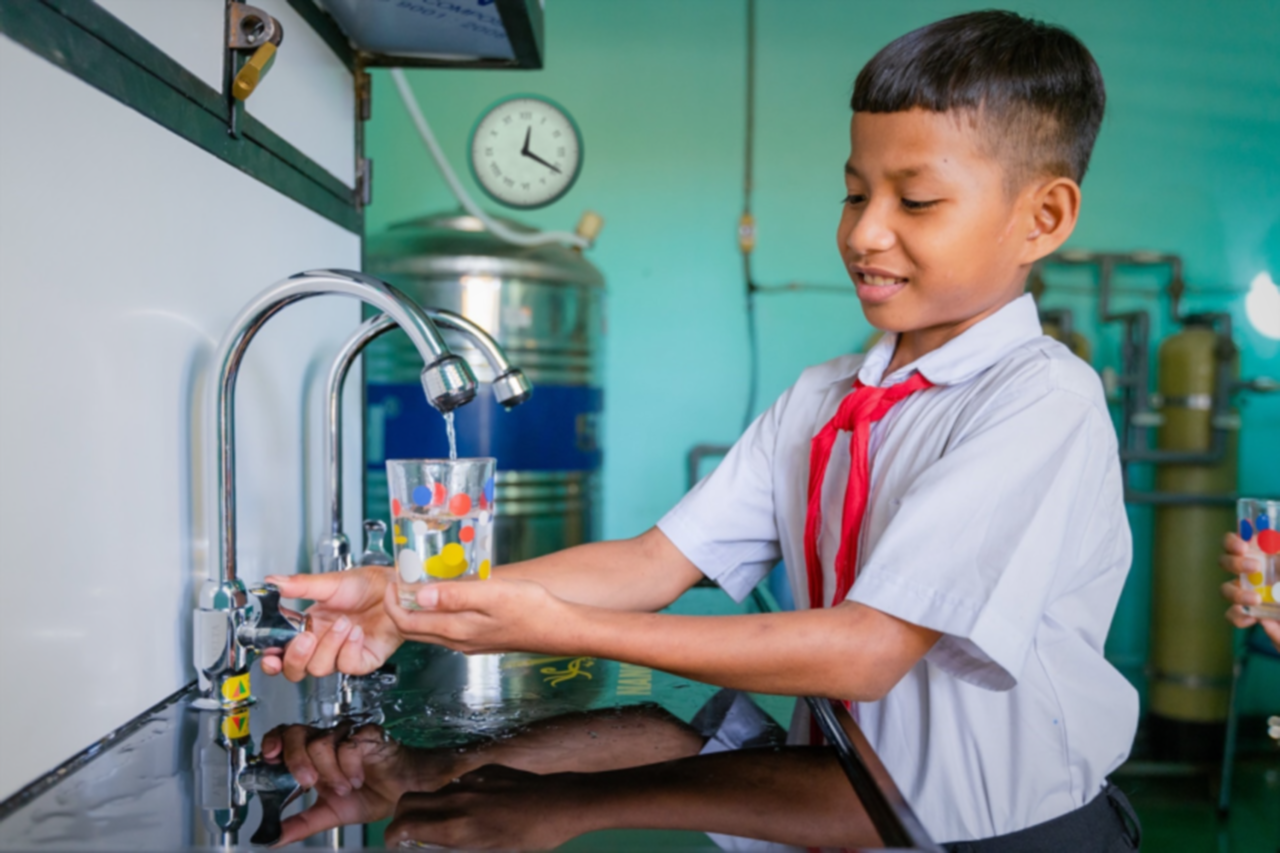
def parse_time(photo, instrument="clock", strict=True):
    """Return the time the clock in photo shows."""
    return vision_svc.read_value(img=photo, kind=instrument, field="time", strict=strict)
12:20
